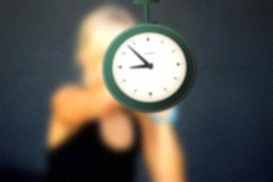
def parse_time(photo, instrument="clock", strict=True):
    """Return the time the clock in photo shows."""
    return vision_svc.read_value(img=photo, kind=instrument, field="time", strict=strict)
8:53
